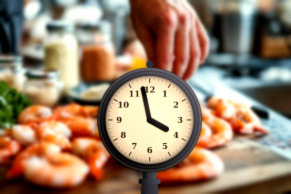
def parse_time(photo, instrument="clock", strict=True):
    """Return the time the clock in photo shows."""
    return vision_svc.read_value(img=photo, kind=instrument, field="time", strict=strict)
3:58
